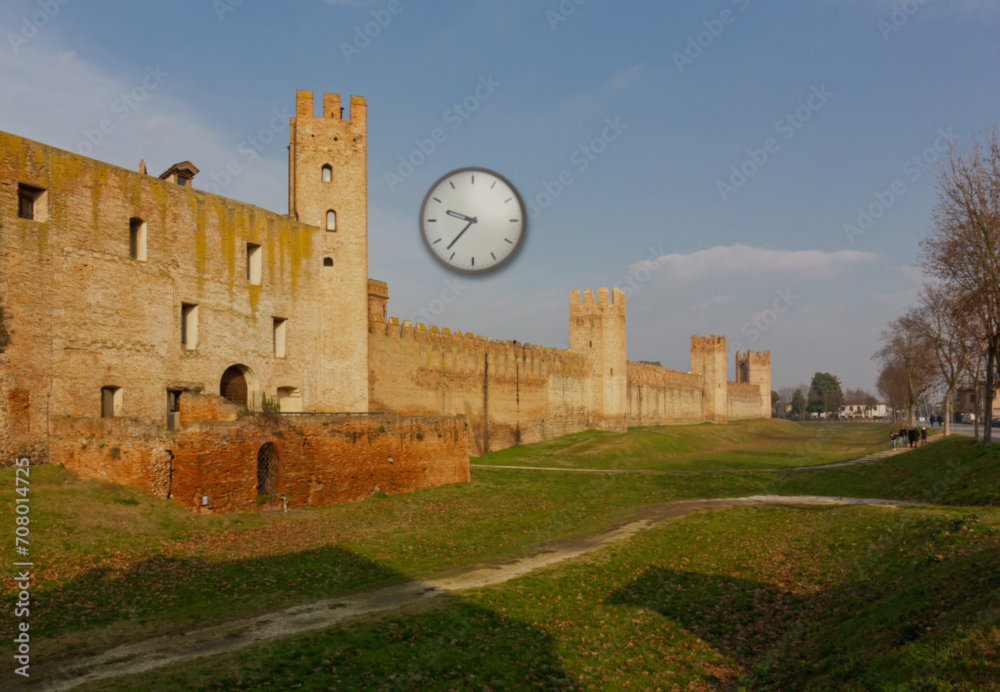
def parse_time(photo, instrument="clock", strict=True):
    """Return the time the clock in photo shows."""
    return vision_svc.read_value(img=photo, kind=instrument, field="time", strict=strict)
9:37
